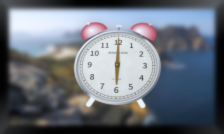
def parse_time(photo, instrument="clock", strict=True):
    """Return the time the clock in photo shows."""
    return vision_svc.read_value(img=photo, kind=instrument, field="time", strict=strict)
6:00
